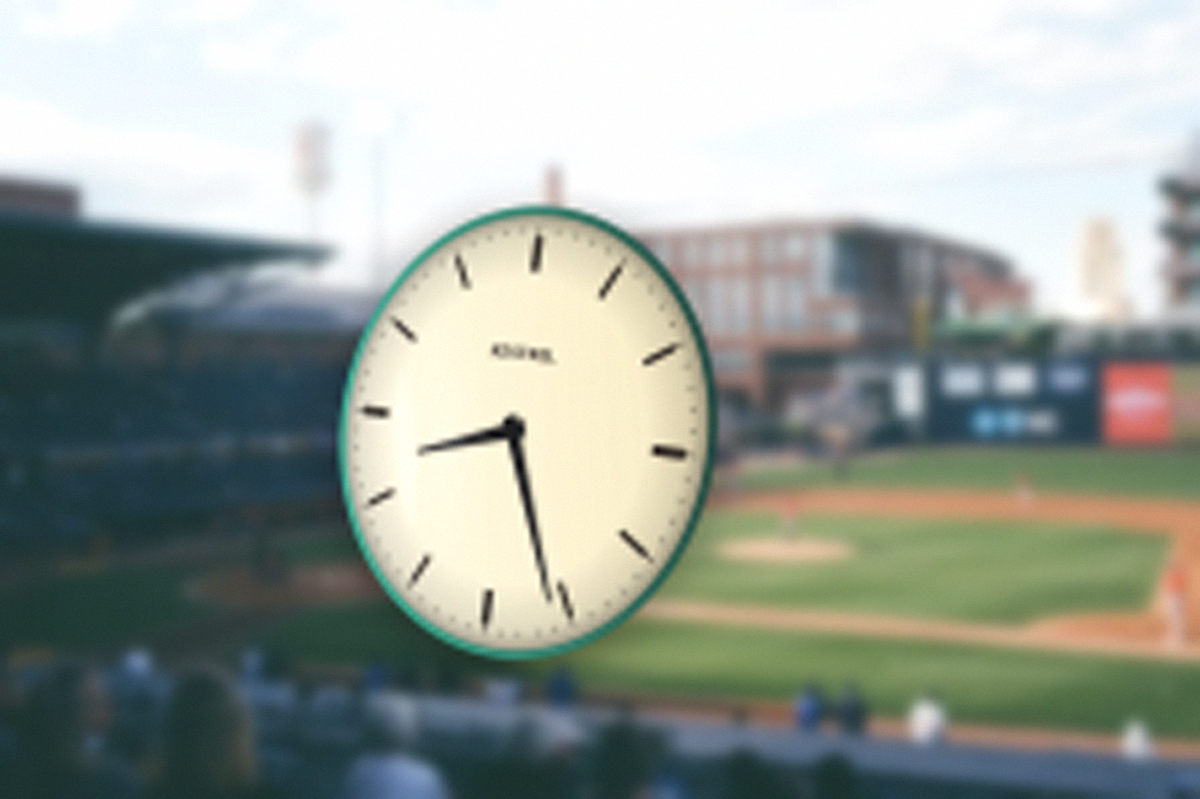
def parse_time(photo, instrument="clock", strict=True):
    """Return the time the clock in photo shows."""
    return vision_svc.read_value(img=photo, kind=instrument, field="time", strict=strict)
8:26
